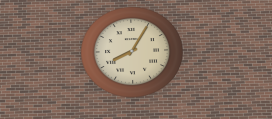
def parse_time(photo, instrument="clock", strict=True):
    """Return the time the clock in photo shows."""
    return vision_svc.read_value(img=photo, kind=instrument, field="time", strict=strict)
8:05
